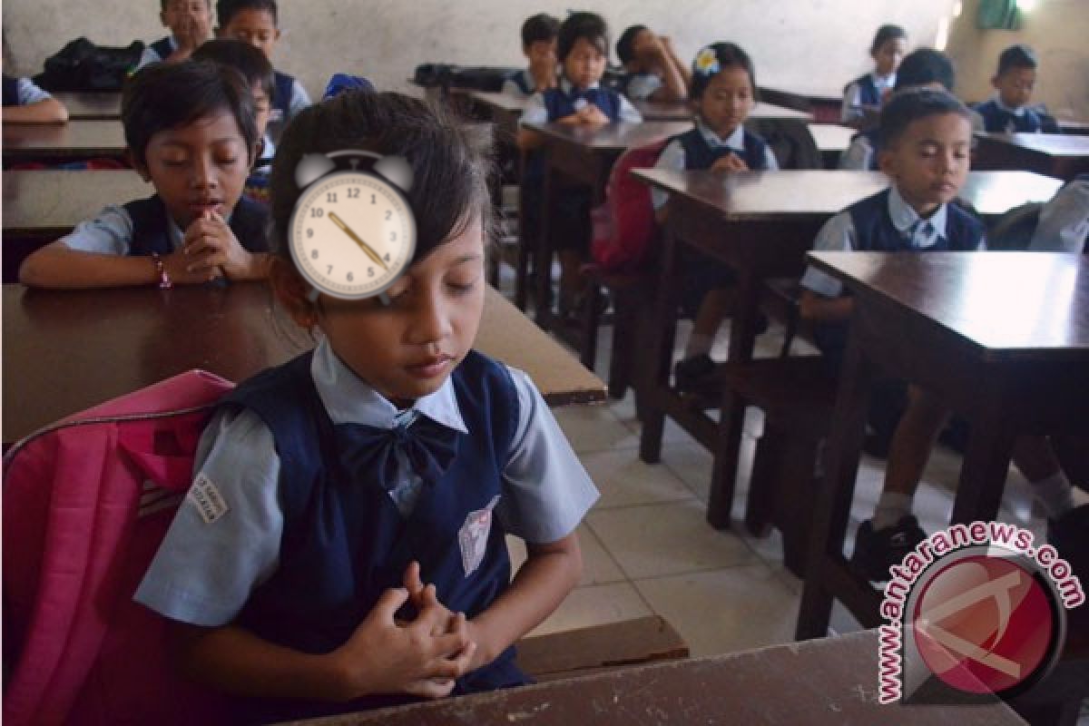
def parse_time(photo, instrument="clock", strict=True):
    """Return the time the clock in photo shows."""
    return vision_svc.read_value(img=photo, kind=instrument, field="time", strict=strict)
10:22
